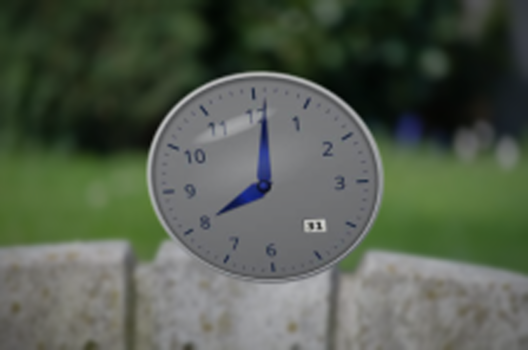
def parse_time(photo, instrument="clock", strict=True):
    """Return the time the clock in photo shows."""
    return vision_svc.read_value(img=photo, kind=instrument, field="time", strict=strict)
8:01
